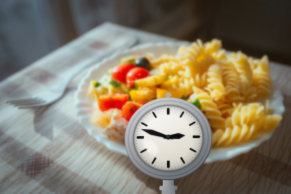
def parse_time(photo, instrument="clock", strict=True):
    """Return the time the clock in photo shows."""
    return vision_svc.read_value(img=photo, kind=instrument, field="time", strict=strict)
2:48
